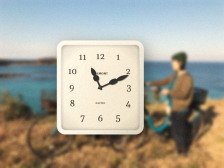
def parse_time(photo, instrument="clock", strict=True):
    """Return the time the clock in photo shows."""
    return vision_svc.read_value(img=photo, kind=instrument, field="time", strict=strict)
11:11
